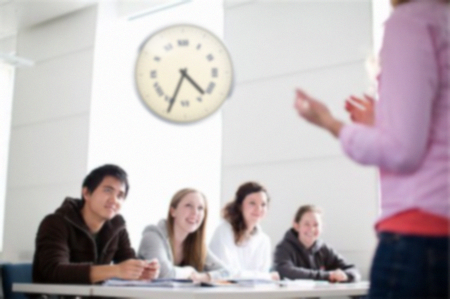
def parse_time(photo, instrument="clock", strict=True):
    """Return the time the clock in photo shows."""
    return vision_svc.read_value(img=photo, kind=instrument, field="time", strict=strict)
4:34
